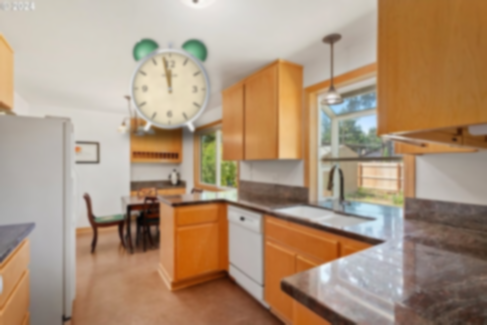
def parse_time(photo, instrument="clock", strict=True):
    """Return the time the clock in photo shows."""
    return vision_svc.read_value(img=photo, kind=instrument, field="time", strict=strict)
11:58
